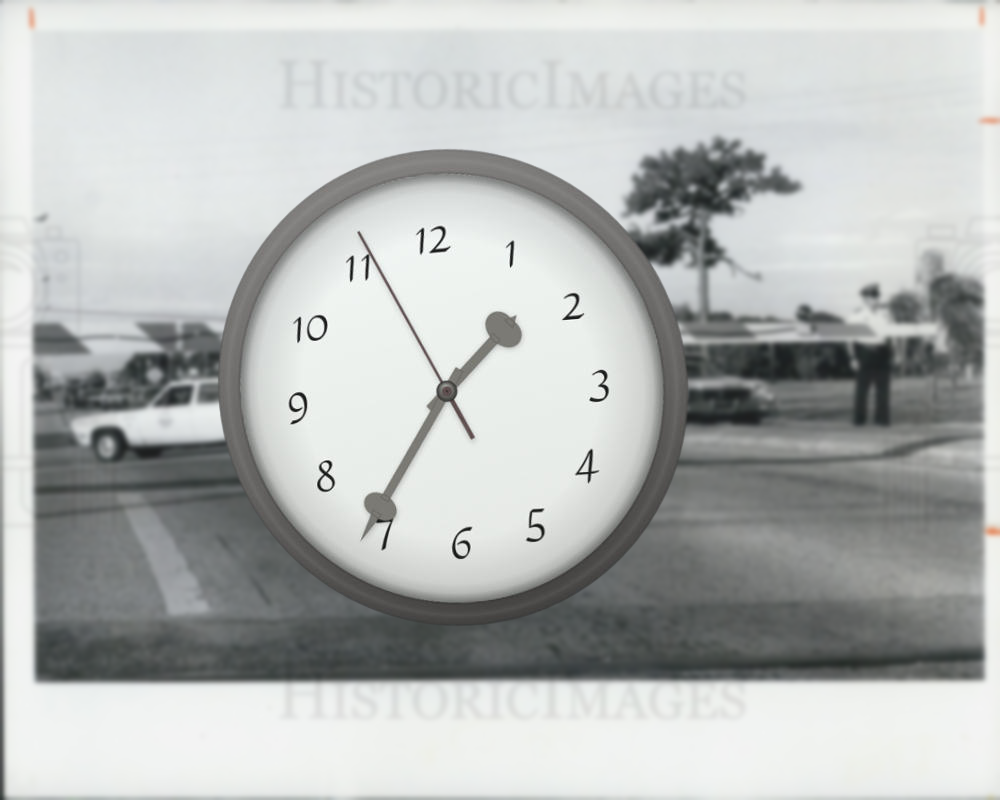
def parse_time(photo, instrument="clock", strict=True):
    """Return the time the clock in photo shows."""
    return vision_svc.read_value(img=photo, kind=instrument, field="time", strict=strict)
1:35:56
